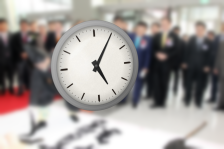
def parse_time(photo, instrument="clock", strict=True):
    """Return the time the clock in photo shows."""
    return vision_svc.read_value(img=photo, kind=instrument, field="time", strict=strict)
5:05
